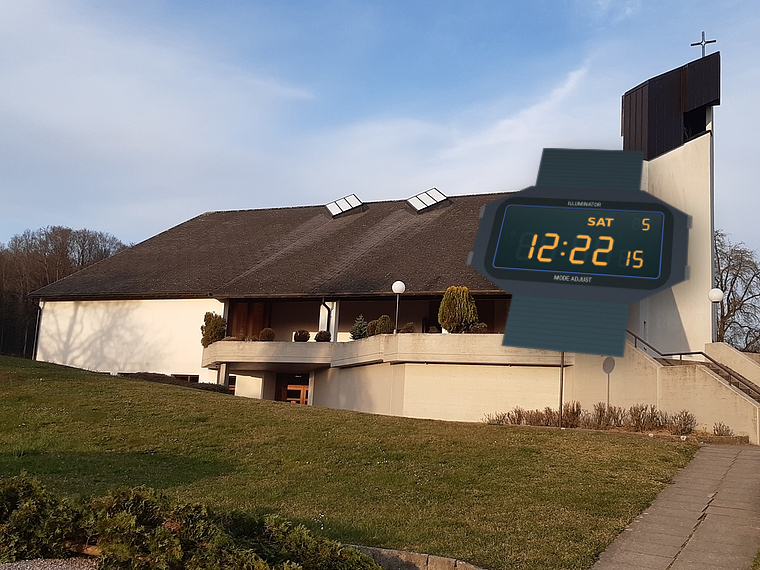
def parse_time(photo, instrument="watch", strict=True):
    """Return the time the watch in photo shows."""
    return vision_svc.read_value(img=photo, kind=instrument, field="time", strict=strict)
12:22:15
